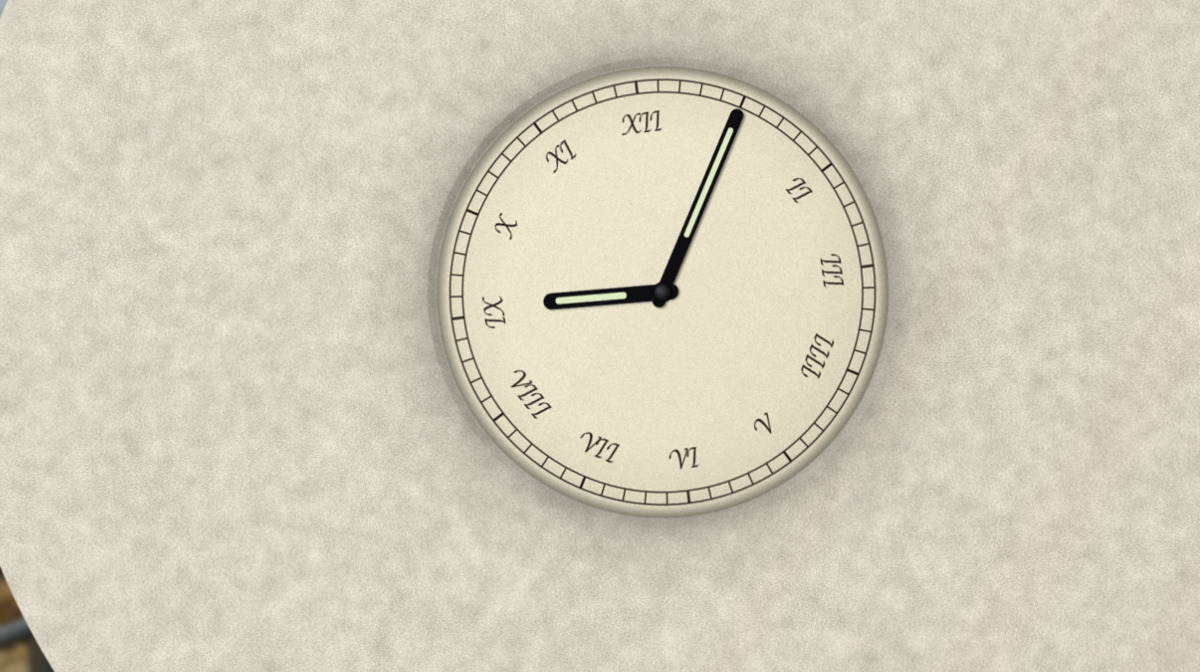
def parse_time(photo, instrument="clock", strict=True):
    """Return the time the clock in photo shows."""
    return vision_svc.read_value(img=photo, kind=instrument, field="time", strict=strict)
9:05
